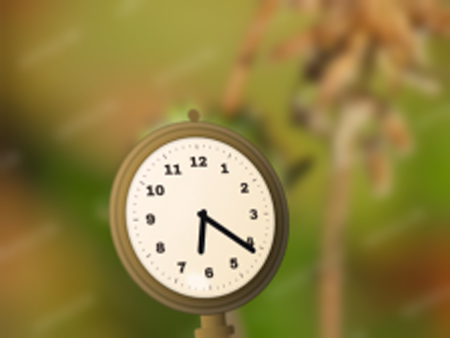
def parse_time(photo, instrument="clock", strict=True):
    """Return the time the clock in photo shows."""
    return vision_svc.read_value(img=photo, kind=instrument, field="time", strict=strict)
6:21
